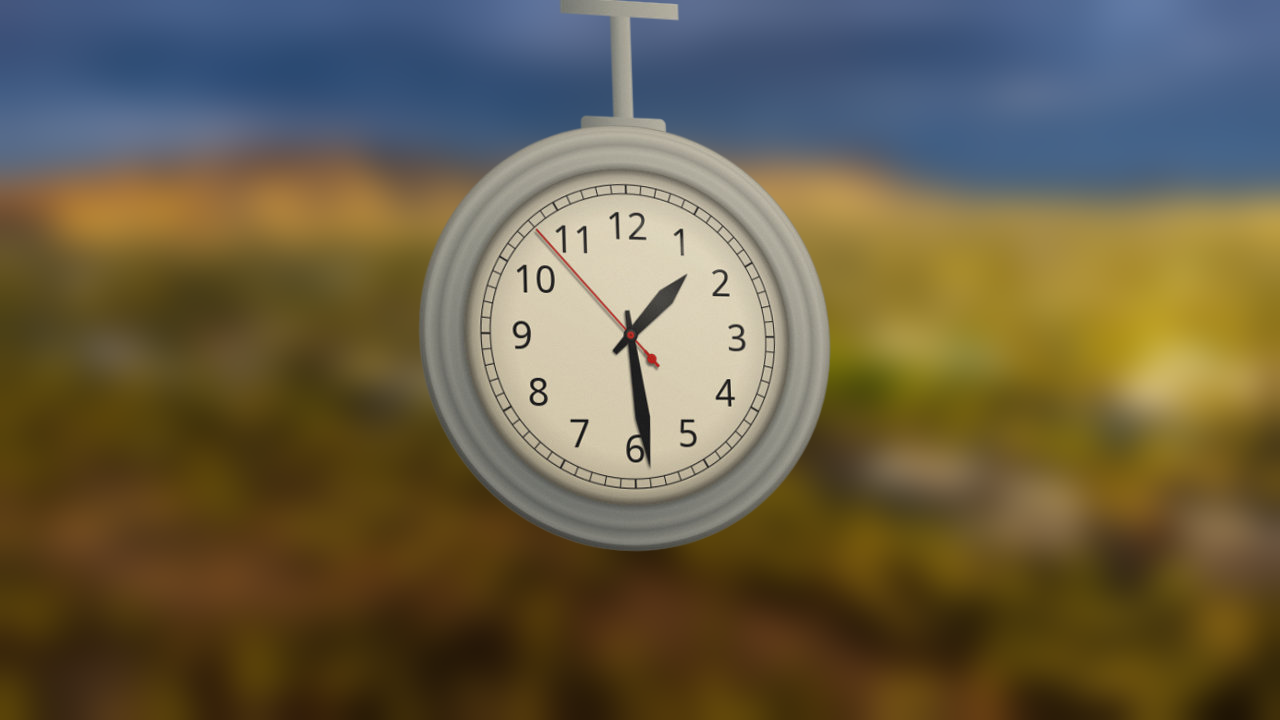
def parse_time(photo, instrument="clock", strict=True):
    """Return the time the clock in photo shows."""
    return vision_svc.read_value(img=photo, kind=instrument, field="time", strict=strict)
1:28:53
